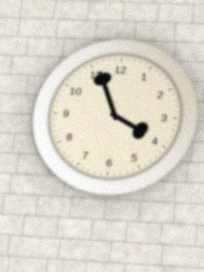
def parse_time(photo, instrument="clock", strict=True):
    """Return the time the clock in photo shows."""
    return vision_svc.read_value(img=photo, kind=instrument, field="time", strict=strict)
3:56
